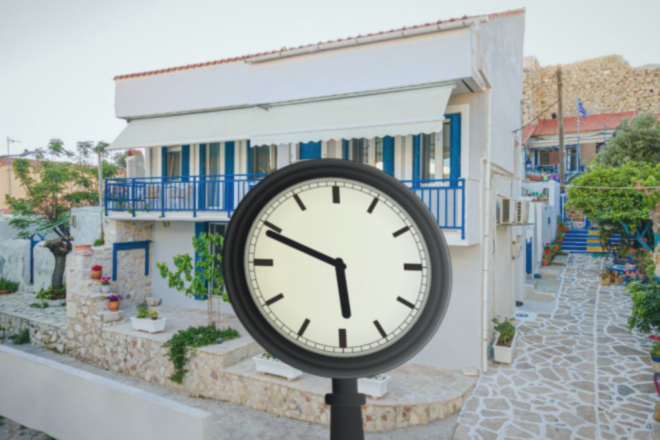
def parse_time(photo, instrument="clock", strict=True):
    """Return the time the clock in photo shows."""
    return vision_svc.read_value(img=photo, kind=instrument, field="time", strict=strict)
5:49
